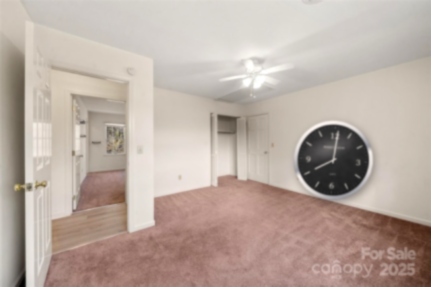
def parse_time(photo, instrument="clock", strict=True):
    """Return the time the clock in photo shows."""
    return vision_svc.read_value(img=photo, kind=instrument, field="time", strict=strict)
8:01
